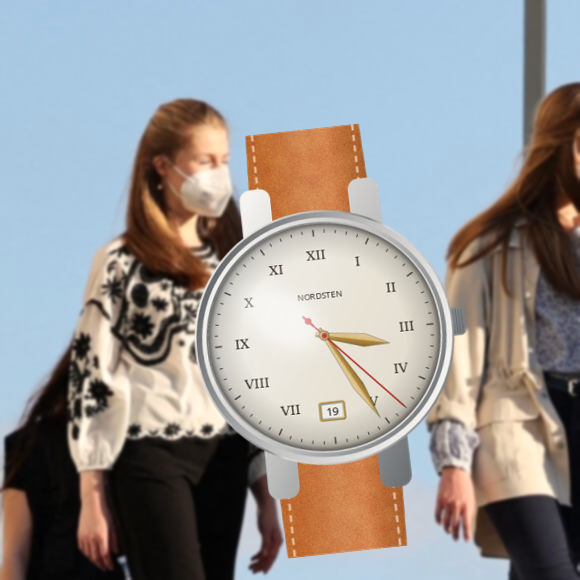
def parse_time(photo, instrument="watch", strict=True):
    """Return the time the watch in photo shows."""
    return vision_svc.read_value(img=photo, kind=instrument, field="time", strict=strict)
3:25:23
